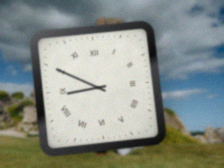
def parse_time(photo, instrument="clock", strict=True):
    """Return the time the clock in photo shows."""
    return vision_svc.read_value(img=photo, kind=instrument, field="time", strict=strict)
8:50
